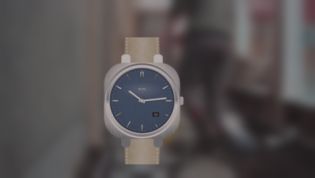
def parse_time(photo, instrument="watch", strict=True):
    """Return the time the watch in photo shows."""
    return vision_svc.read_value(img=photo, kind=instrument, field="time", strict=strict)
10:14
